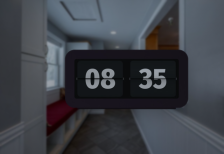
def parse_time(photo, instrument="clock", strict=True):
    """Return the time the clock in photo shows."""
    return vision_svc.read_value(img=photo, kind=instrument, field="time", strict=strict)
8:35
